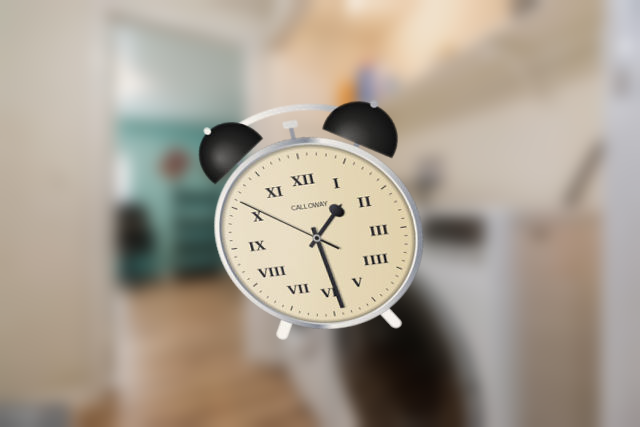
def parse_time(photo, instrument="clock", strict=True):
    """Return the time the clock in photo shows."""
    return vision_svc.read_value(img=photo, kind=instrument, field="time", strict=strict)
1:28:51
